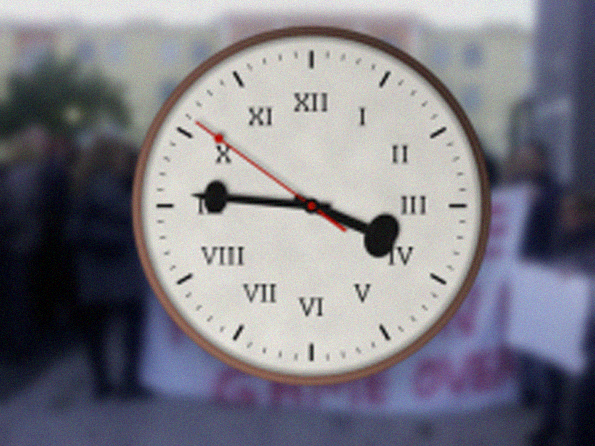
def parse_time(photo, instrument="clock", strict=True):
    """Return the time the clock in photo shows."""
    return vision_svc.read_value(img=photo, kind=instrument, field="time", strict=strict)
3:45:51
